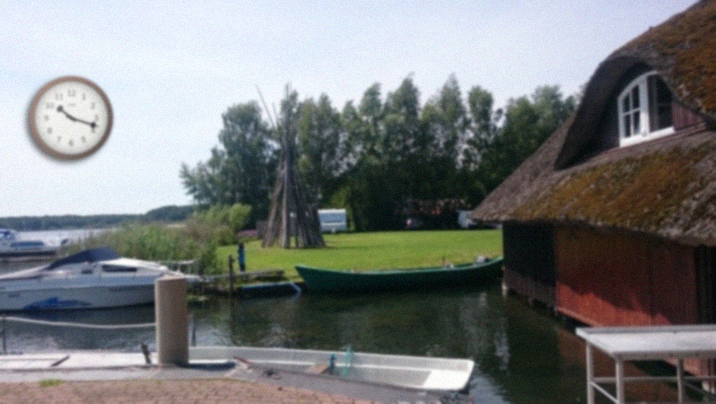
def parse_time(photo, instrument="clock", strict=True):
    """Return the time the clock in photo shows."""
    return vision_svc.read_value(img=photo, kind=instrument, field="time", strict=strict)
10:18
